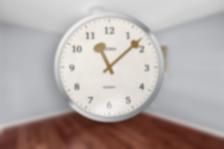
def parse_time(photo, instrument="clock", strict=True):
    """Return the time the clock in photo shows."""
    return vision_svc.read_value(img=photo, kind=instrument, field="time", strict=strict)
11:08
